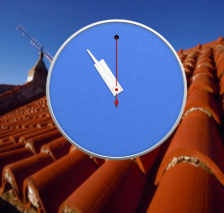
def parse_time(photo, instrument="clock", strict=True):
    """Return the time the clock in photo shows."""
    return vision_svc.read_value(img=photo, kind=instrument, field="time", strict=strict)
10:54:00
